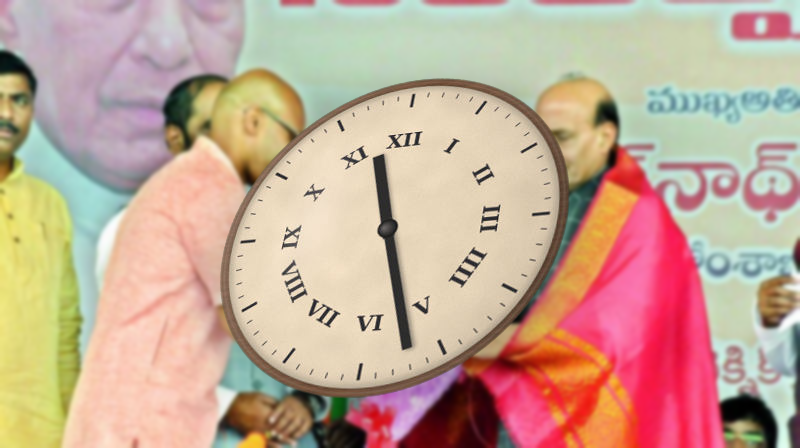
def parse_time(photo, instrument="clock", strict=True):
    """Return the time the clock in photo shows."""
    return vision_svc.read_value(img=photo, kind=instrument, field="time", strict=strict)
11:27
